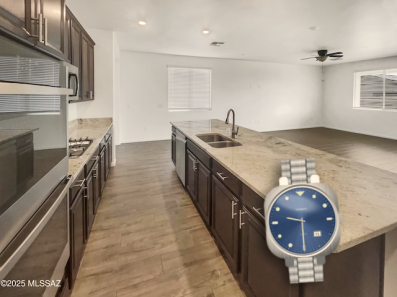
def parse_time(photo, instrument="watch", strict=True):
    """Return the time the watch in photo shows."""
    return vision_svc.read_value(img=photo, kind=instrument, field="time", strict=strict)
9:30
